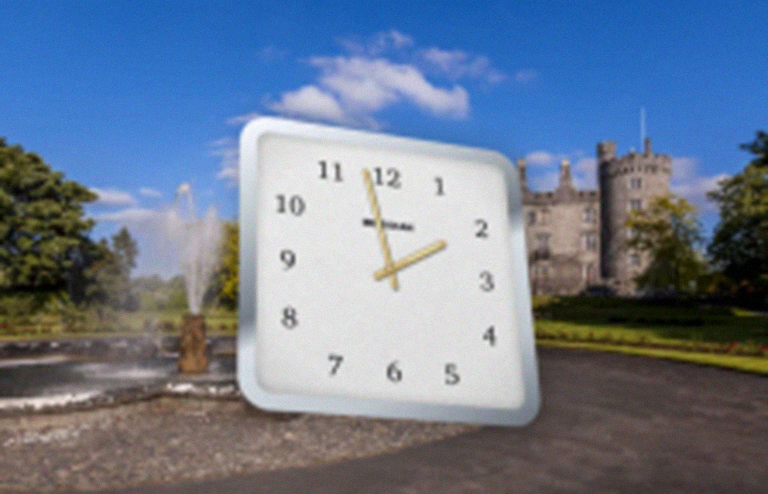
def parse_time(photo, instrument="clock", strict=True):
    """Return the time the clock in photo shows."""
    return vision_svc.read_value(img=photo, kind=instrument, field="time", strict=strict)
1:58
